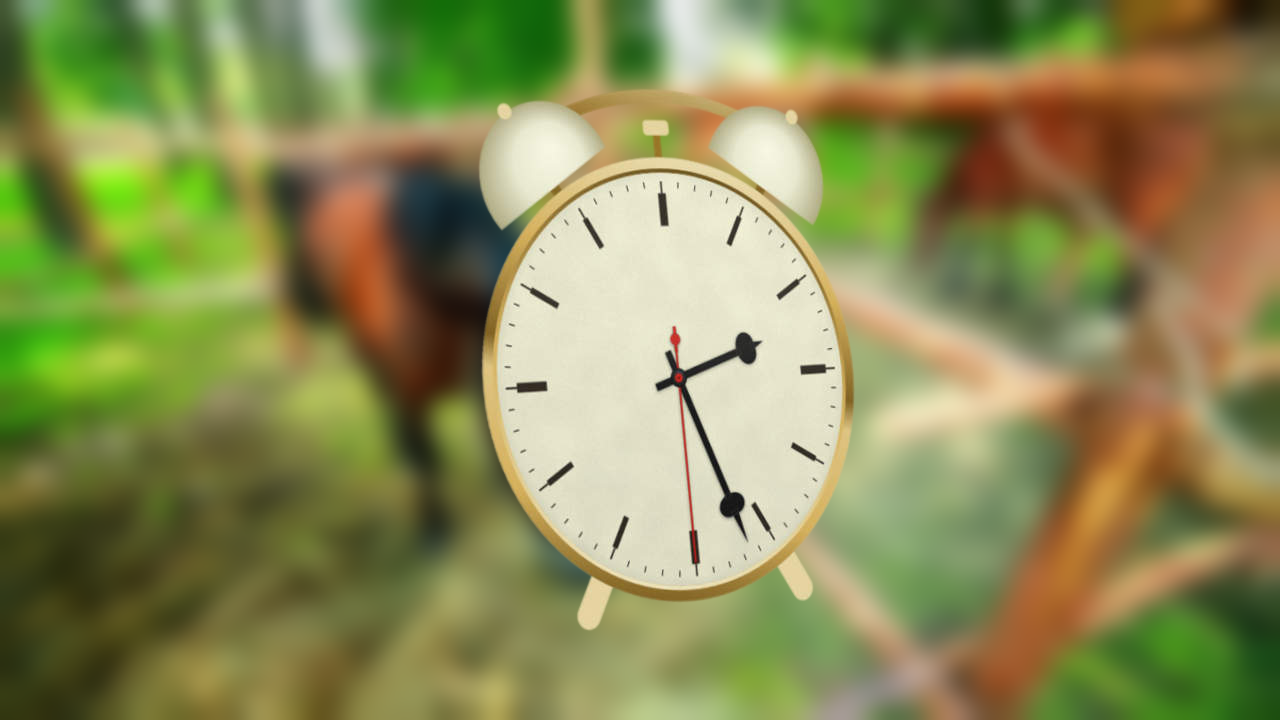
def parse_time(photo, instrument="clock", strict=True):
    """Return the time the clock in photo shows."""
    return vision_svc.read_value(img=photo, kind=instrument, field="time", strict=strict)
2:26:30
